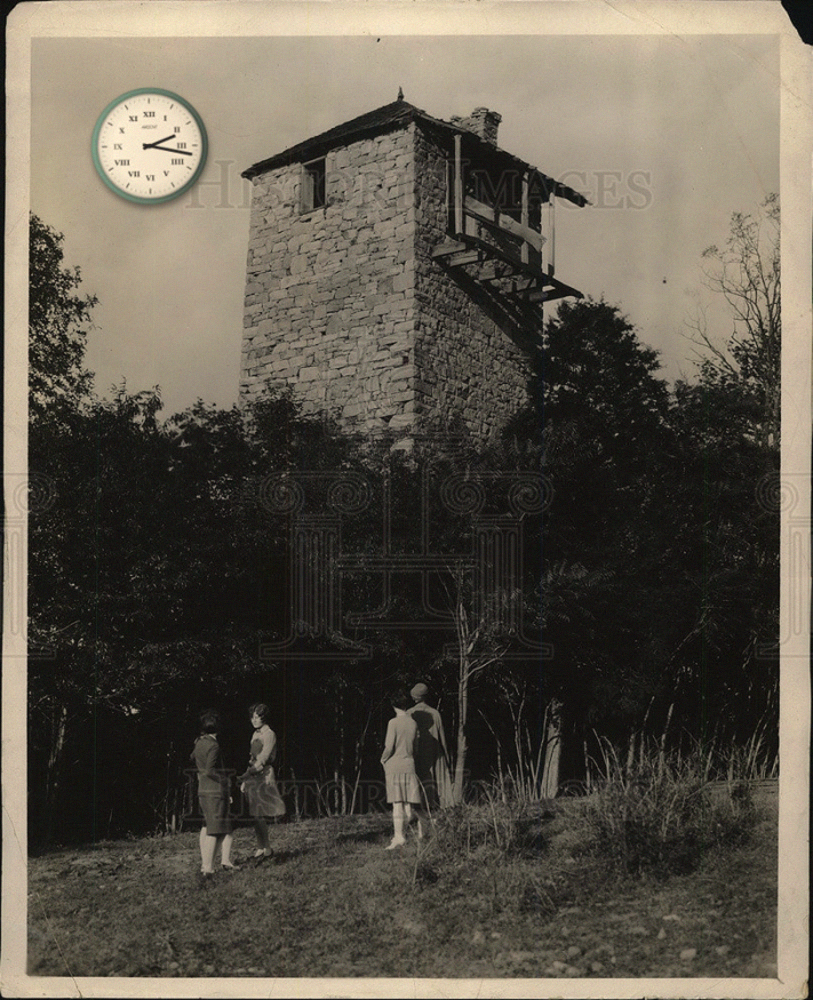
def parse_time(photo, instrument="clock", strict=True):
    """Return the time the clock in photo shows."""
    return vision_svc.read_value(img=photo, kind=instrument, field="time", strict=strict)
2:17
